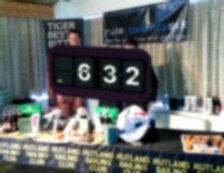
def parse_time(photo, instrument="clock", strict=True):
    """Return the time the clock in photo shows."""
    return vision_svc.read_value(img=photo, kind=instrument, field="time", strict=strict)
6:32
